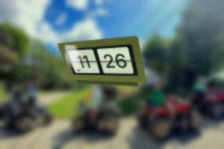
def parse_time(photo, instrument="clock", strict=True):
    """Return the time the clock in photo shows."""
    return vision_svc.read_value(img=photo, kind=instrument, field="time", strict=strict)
11:26
